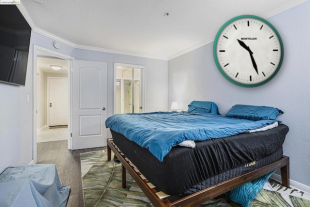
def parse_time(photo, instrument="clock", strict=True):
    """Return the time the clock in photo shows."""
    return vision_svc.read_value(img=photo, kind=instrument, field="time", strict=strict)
10:27
